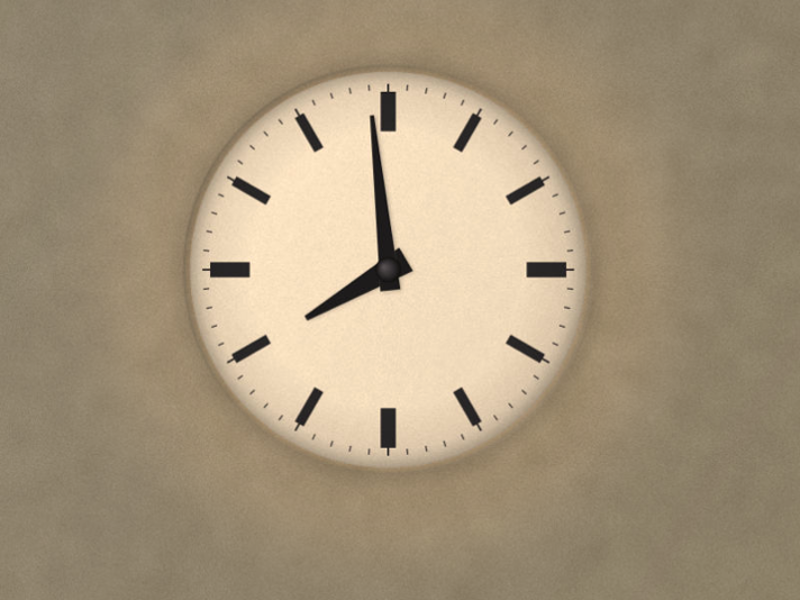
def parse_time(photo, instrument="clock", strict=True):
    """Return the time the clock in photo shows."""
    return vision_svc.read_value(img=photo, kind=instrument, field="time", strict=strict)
7:59
